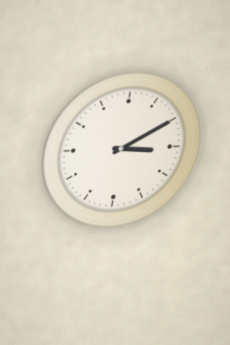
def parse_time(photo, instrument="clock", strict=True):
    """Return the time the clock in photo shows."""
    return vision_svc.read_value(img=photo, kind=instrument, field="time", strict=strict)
3:10
